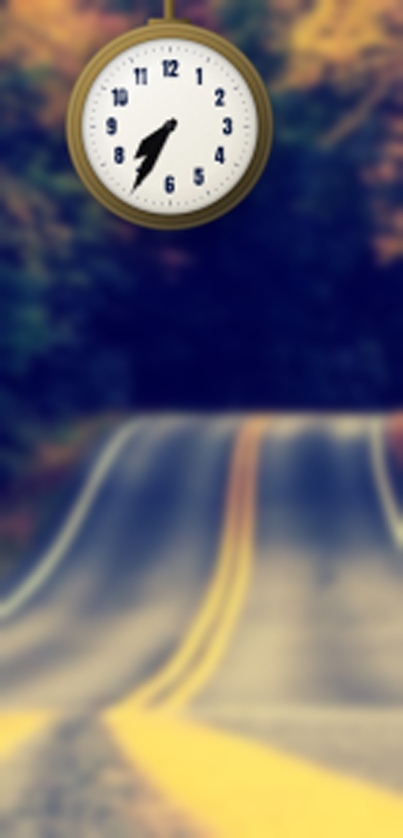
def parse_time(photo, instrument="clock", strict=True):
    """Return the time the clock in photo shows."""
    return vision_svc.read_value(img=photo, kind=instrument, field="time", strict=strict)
7:35
